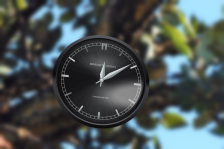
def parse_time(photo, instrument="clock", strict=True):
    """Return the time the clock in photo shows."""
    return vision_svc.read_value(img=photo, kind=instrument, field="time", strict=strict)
12:09
